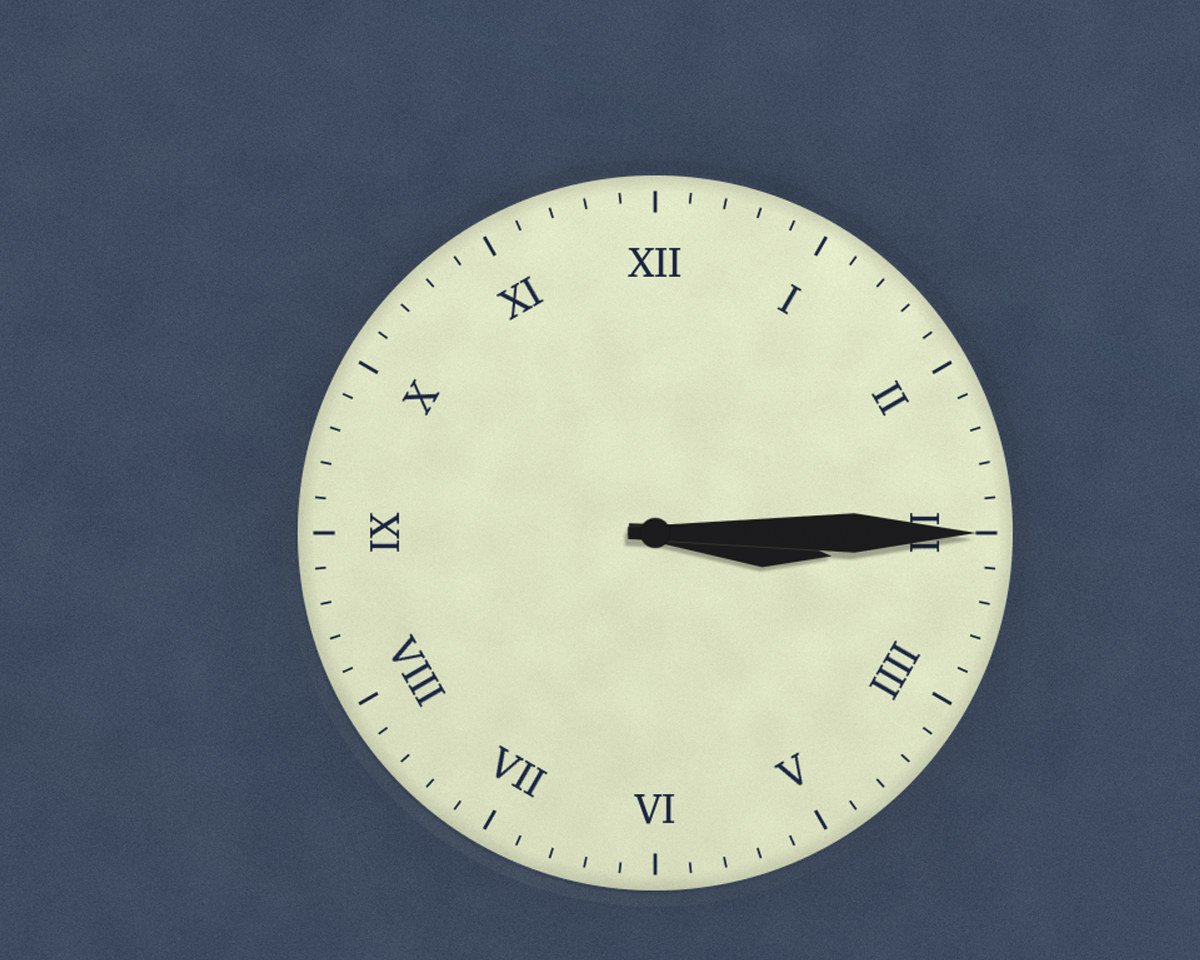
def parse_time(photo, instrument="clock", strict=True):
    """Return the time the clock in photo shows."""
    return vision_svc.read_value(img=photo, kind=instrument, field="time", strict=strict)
3:15
